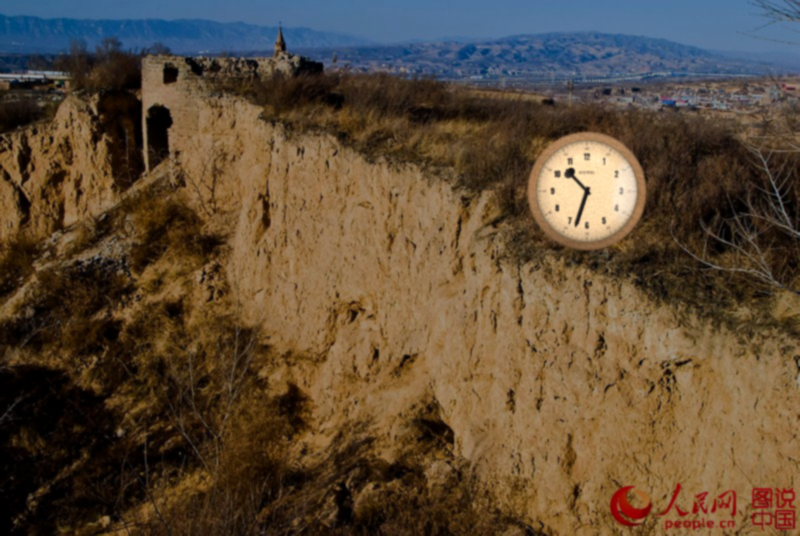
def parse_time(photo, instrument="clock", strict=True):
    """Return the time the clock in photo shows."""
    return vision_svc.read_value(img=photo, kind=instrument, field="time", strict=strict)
10:33
